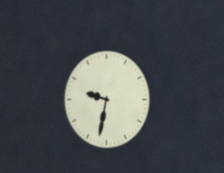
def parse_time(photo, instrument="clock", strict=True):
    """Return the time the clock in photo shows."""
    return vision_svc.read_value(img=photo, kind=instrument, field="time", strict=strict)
9:32
